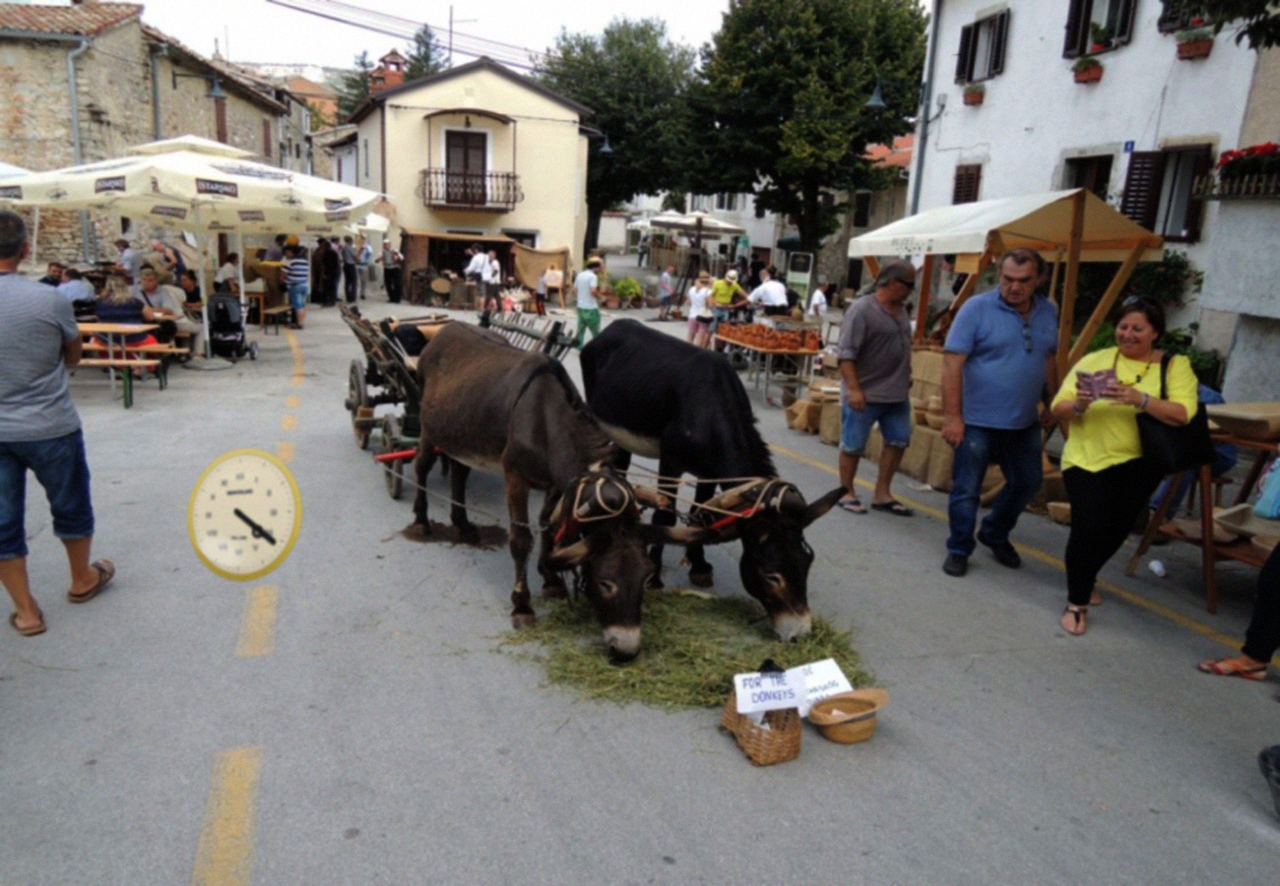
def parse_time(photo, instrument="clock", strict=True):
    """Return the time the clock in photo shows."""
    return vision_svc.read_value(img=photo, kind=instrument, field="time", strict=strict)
4:21
